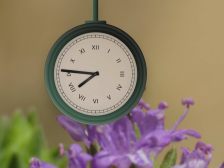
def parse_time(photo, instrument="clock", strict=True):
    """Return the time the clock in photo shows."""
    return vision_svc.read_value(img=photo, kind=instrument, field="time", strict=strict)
7:46
